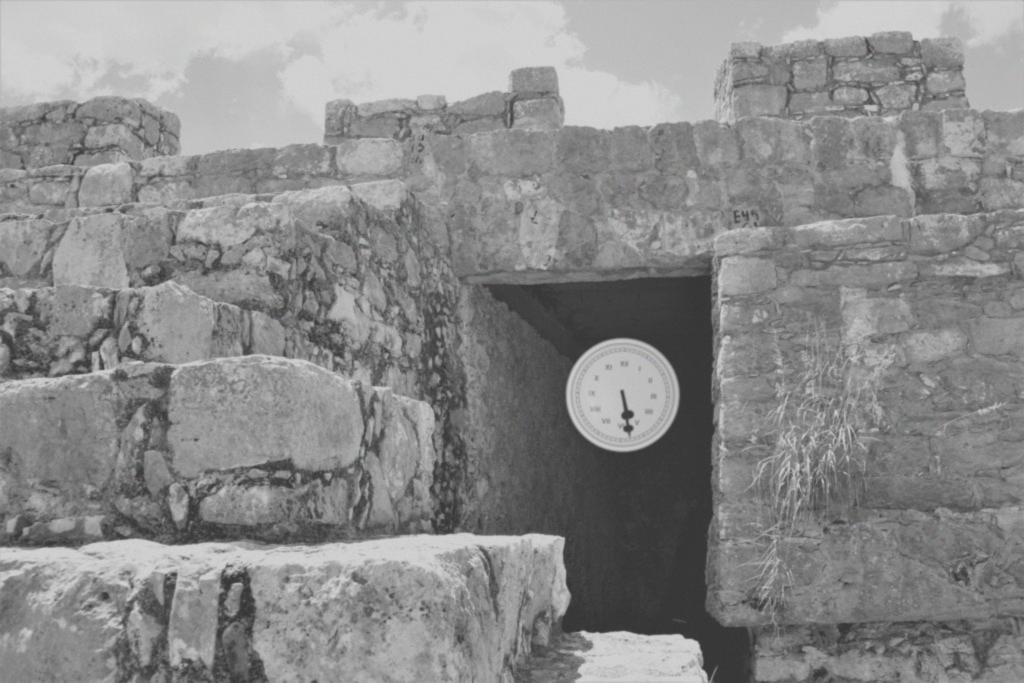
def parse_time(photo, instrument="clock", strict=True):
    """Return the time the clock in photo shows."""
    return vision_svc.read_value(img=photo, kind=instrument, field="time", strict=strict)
5:28
